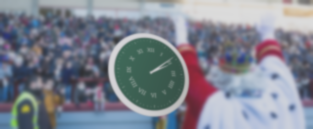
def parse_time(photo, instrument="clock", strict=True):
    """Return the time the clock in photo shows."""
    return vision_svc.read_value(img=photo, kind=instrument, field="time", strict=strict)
2:09
